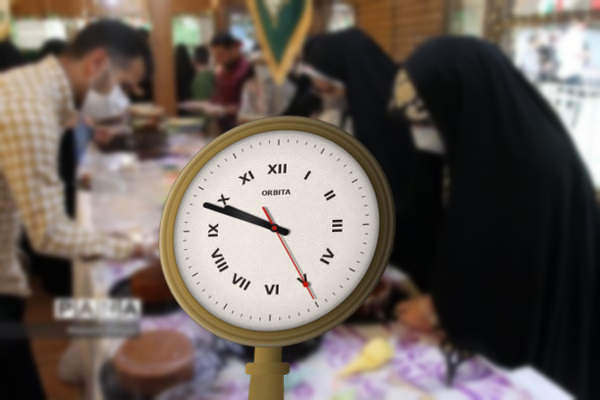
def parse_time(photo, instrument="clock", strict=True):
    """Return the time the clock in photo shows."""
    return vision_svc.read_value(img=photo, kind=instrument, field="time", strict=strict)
9:48:25
